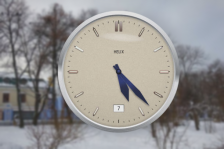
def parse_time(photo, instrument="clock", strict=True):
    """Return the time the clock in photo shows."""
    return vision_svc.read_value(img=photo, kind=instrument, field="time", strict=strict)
5:23
